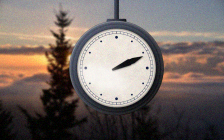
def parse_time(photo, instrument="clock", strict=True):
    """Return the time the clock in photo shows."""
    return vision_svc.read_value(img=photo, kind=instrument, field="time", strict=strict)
2:11
